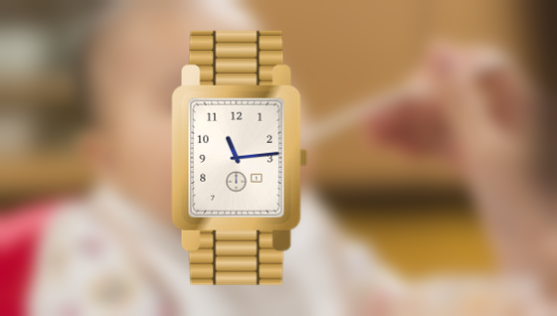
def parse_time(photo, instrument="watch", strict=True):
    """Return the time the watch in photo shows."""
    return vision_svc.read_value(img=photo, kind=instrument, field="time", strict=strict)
11:14
